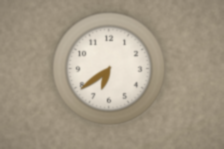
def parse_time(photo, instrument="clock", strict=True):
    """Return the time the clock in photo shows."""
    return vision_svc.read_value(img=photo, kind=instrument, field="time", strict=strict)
6:39
